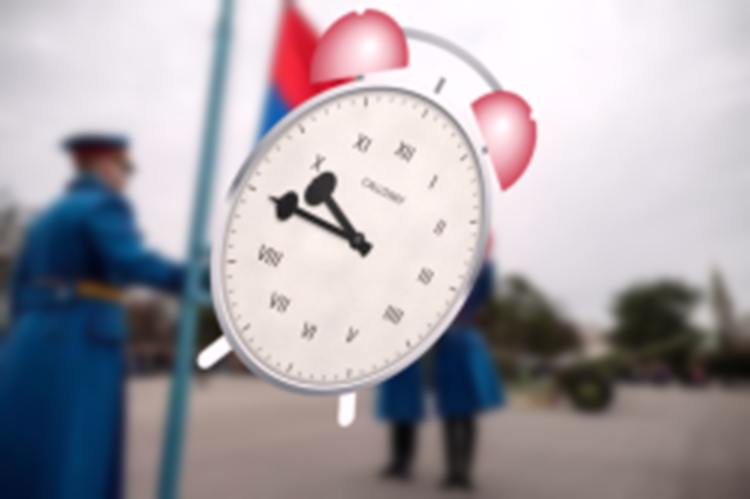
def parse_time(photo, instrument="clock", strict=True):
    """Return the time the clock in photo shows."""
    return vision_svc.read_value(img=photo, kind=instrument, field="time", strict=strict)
9:45
